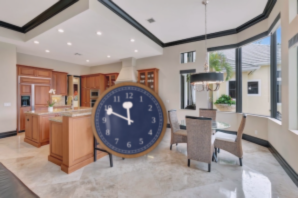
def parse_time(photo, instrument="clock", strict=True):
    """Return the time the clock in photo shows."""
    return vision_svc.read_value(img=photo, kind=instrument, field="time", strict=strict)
11:49
